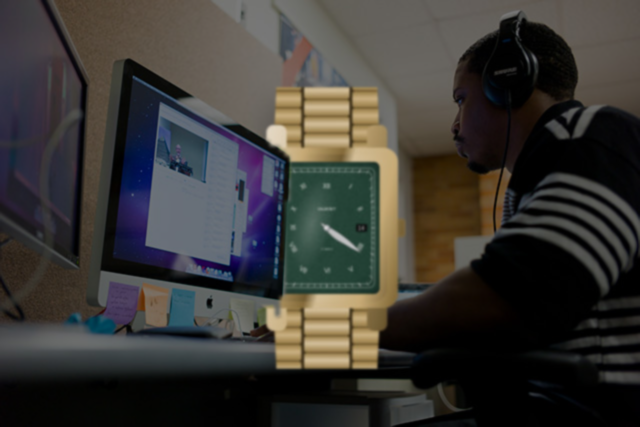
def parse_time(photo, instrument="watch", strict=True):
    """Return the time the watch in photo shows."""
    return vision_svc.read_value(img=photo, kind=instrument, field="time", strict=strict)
4:21
